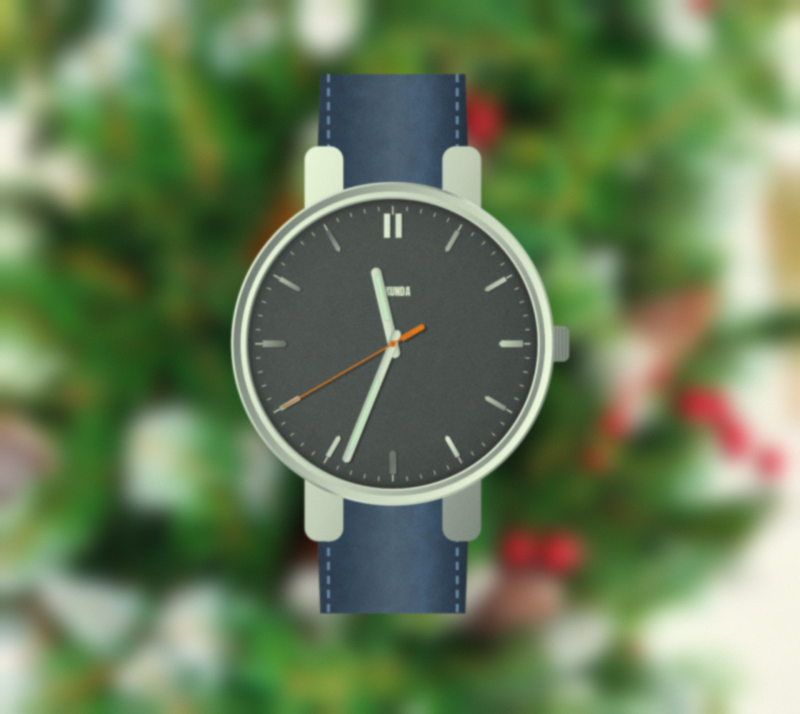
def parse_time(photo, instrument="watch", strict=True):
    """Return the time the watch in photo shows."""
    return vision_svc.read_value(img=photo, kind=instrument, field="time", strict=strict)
11:33:40
